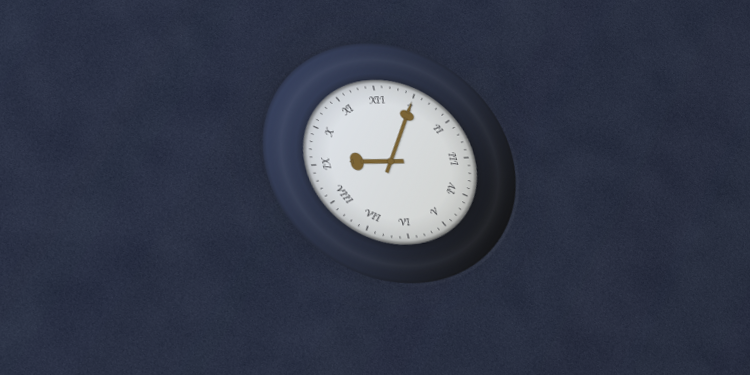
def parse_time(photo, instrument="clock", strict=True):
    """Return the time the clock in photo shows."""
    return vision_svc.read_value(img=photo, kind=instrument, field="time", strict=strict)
9:05
